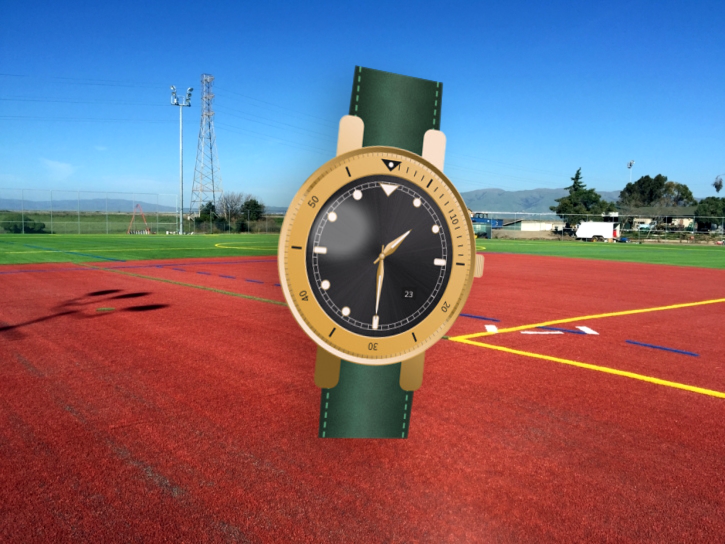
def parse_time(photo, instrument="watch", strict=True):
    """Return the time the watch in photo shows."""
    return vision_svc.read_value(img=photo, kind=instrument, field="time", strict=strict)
1:30
